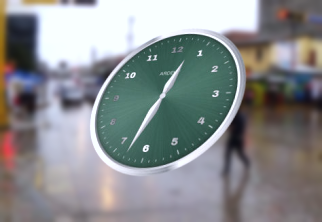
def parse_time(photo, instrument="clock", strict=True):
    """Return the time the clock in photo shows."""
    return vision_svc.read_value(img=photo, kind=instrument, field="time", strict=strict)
12:33
